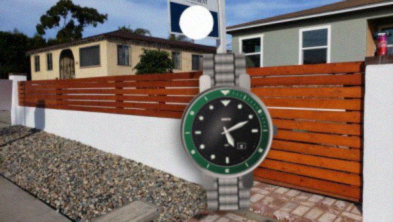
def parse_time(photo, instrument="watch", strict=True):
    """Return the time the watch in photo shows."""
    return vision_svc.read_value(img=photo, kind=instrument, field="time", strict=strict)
5:11
